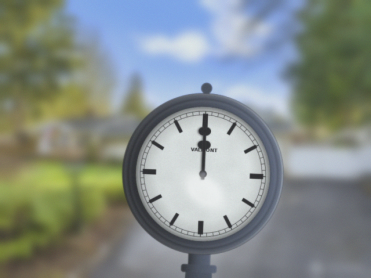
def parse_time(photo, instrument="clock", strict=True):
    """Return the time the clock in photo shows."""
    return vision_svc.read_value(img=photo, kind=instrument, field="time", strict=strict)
12:00
